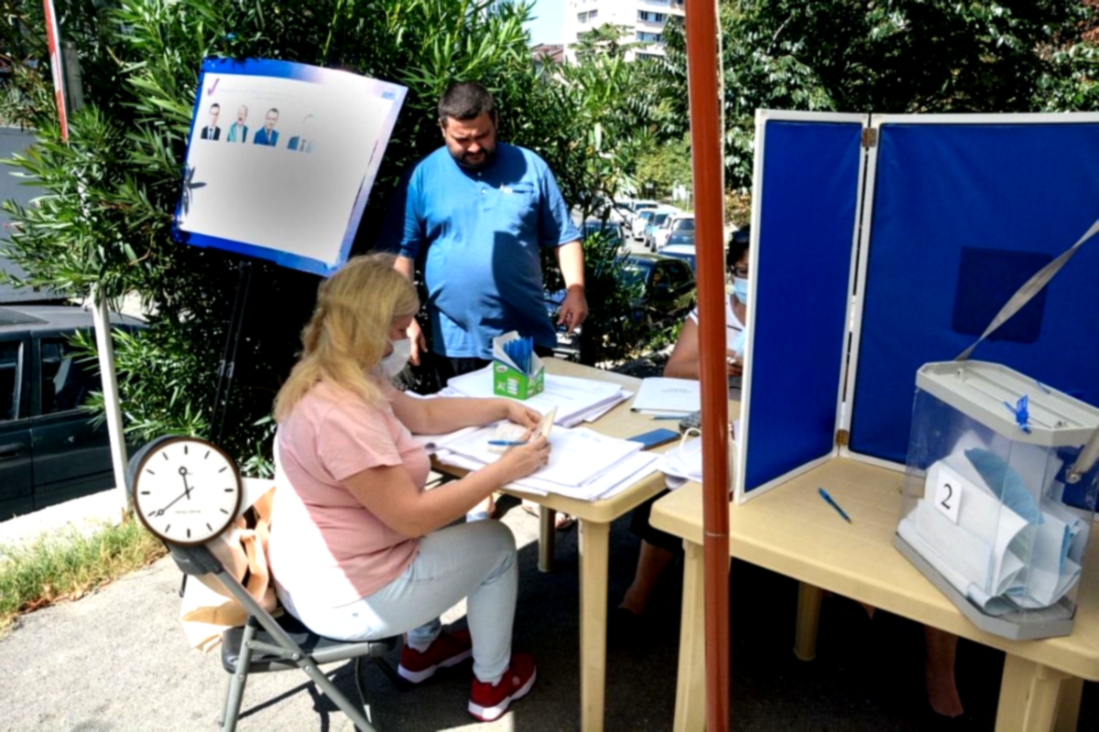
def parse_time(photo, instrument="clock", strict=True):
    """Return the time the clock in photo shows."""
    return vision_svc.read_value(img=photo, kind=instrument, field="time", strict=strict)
11:39
